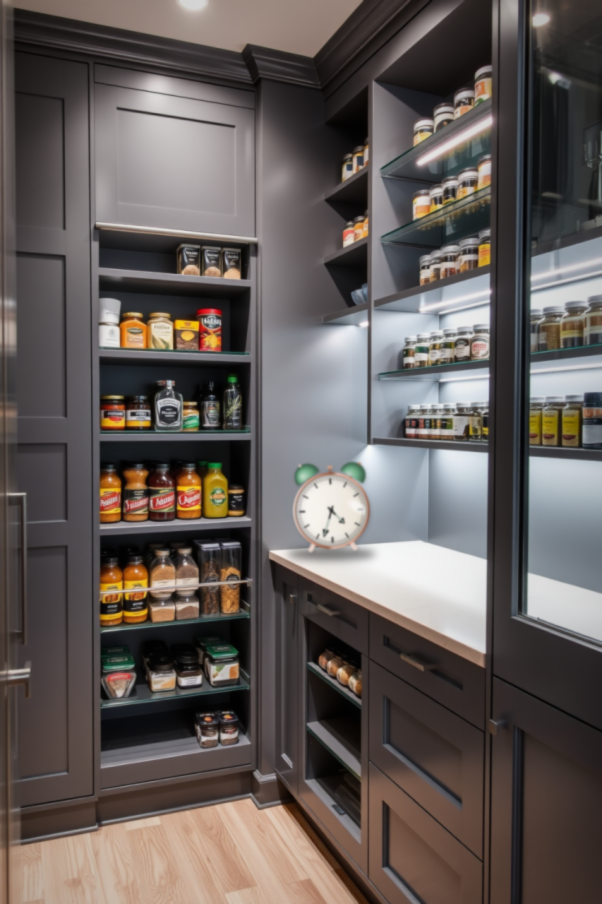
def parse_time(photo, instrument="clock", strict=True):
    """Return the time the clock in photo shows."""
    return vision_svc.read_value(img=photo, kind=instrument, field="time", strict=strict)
4:33
